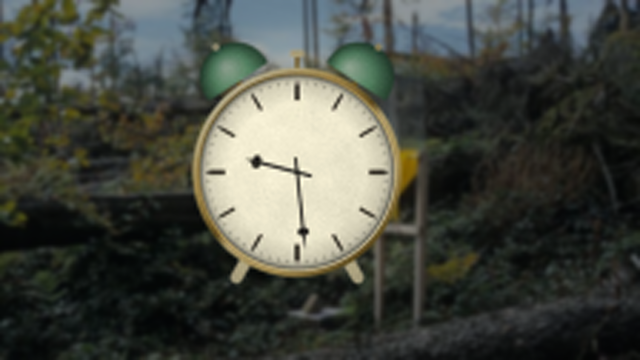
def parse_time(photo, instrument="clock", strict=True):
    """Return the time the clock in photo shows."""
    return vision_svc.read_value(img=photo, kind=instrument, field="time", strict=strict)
9:29
